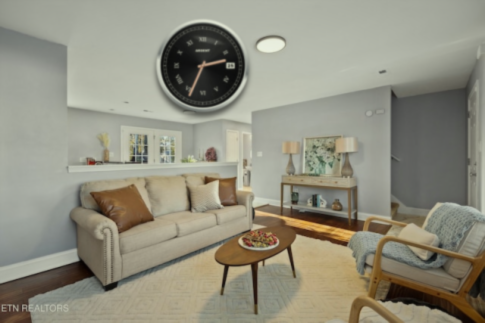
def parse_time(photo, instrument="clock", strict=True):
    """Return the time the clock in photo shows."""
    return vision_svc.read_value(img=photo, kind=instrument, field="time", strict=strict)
2:34
